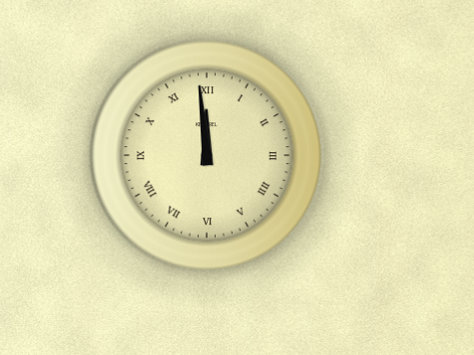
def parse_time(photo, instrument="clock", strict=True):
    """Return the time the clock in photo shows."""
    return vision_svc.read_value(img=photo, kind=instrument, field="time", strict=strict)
11:59
